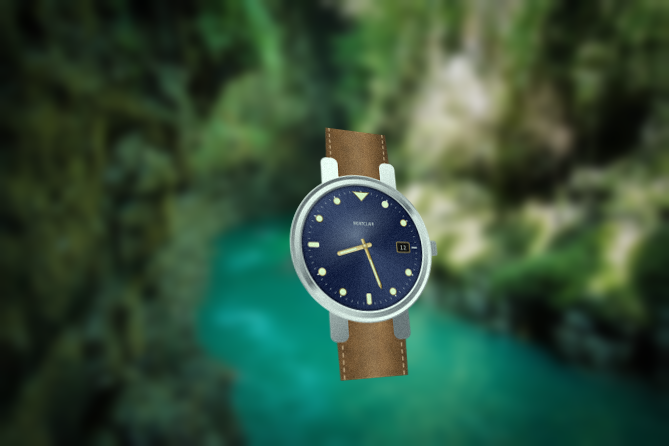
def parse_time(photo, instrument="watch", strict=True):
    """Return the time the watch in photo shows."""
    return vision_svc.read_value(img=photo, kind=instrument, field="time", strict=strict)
8:27
